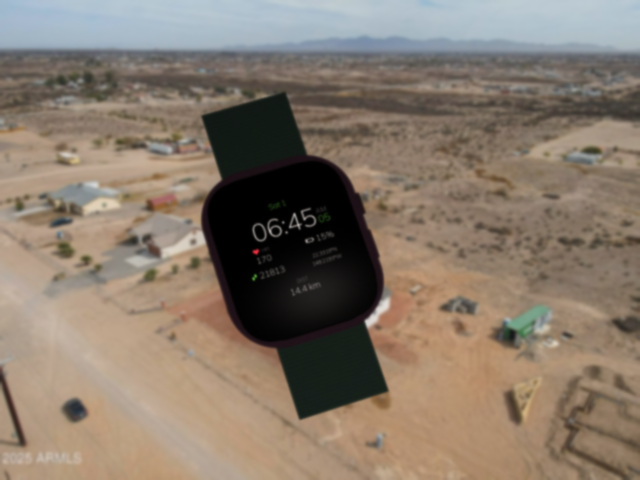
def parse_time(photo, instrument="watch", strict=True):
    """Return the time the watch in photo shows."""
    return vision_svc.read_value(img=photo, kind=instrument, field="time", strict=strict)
6:45
